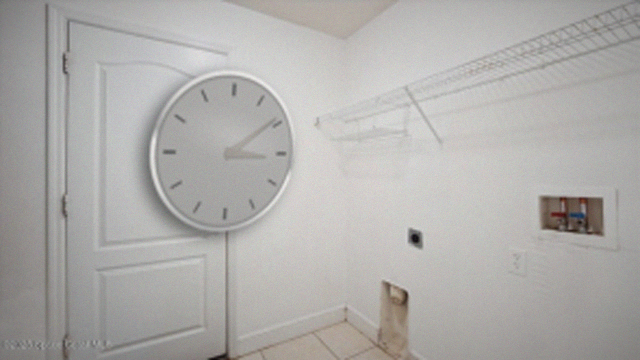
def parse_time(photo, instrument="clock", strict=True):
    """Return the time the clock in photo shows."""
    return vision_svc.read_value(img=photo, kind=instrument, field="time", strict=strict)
3:09
